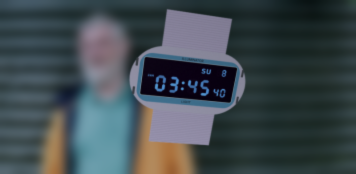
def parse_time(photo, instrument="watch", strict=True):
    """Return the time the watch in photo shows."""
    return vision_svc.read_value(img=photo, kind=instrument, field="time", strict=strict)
3:45:40
